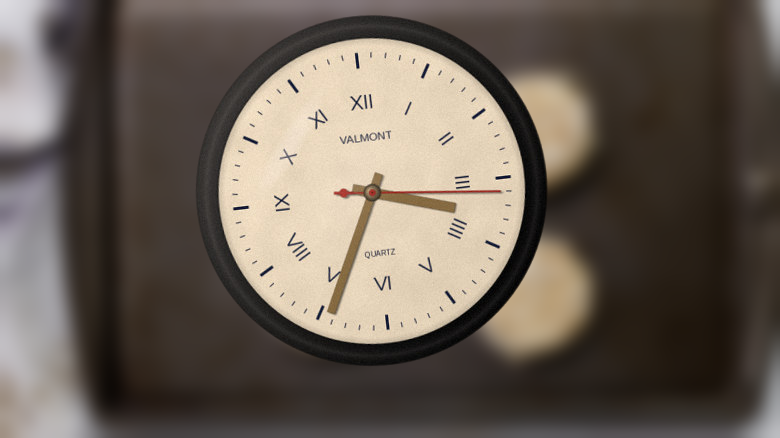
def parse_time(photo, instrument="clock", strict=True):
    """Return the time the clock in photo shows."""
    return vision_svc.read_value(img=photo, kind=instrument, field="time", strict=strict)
3:34:16
